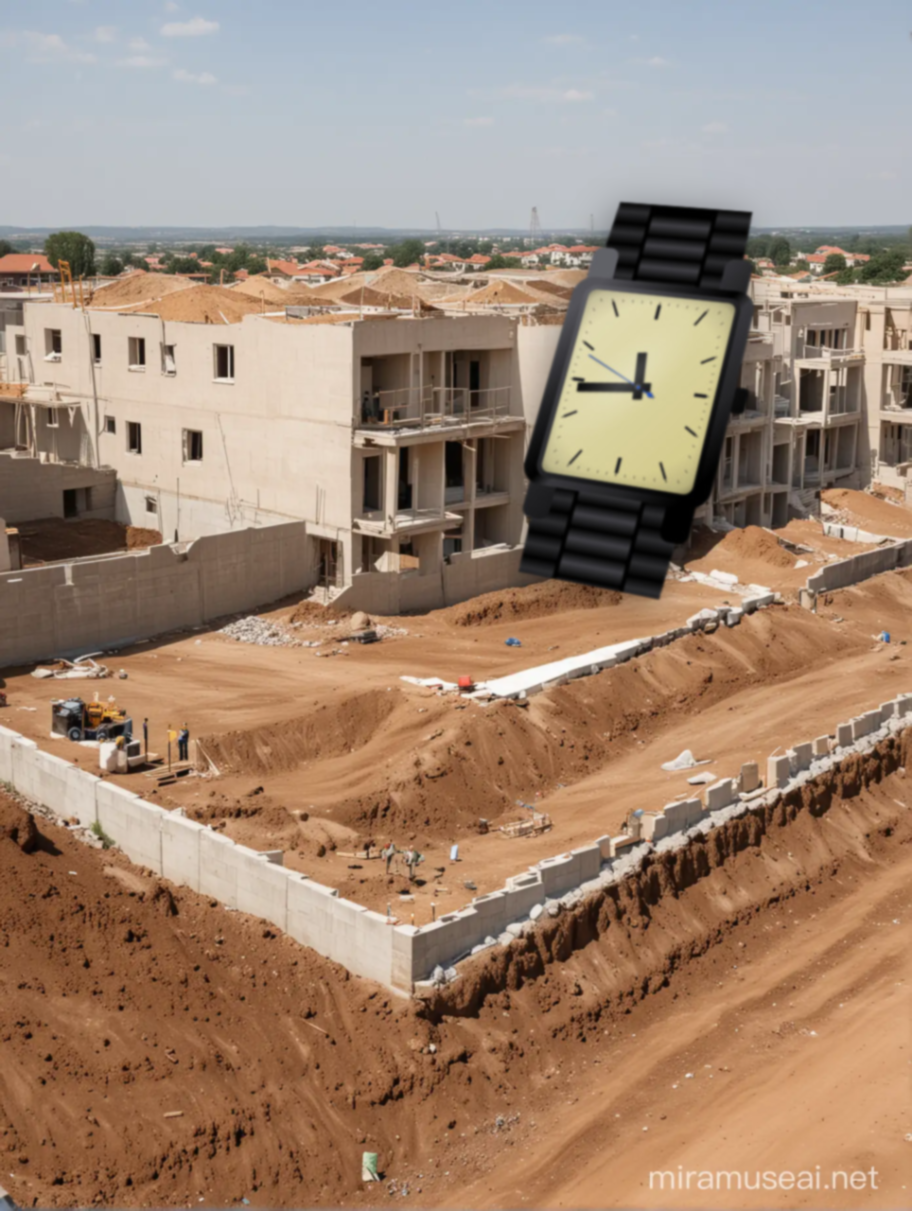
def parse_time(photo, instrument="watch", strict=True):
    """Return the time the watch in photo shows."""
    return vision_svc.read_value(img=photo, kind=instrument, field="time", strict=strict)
11:43:49
